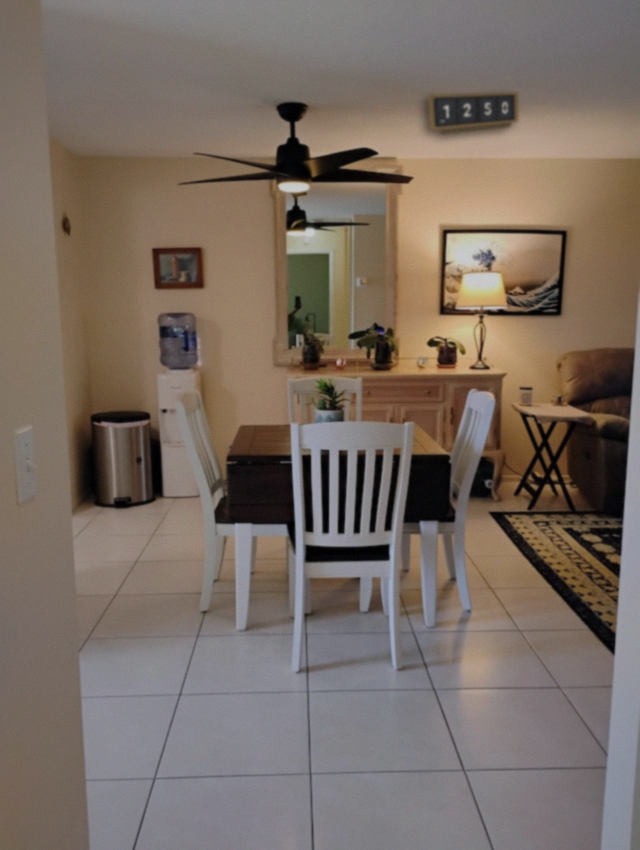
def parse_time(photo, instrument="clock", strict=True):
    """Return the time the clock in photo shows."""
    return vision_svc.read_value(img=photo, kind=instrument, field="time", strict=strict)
12:50
